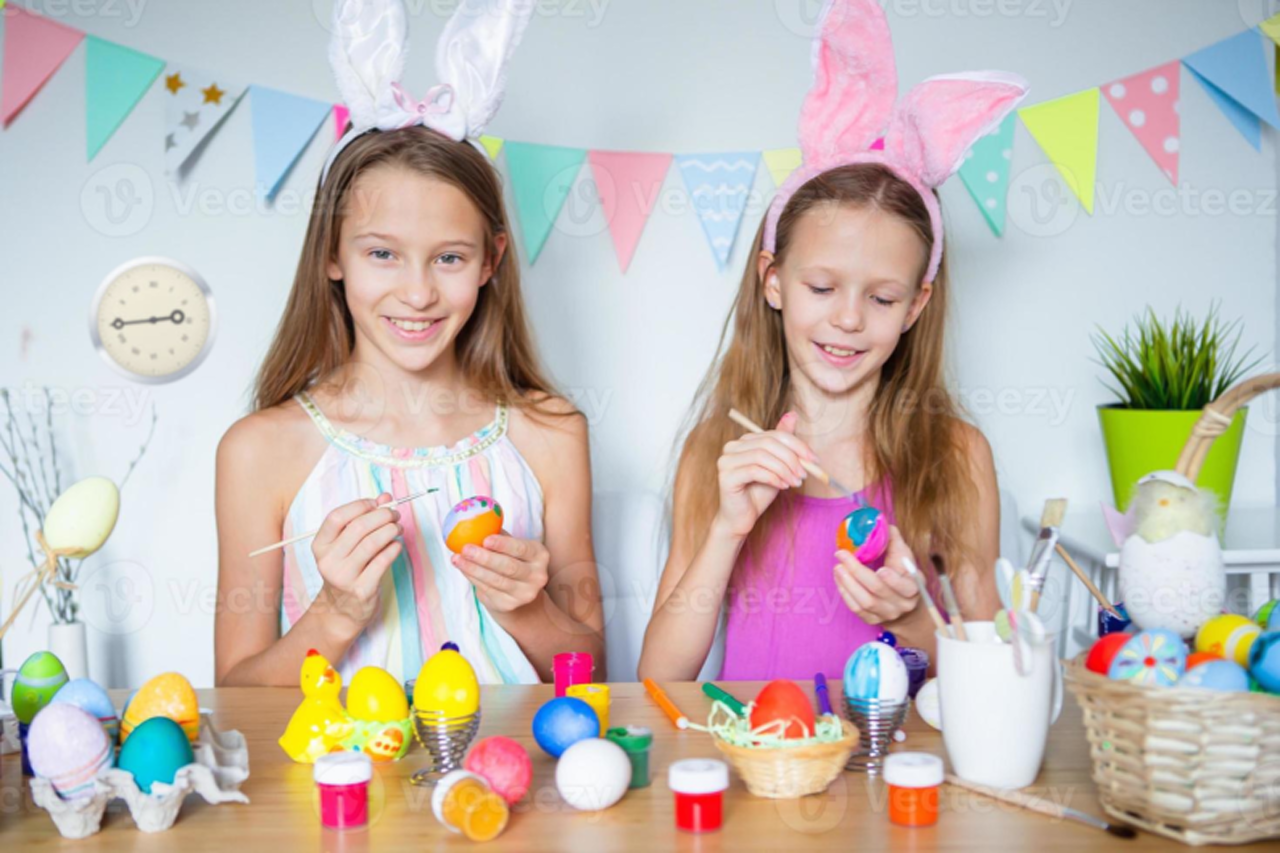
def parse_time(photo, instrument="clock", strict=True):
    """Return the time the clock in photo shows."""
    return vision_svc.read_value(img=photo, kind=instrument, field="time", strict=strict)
2:44
